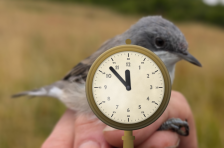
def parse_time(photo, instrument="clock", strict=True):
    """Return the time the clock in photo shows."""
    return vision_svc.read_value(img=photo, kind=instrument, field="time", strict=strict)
11:53
